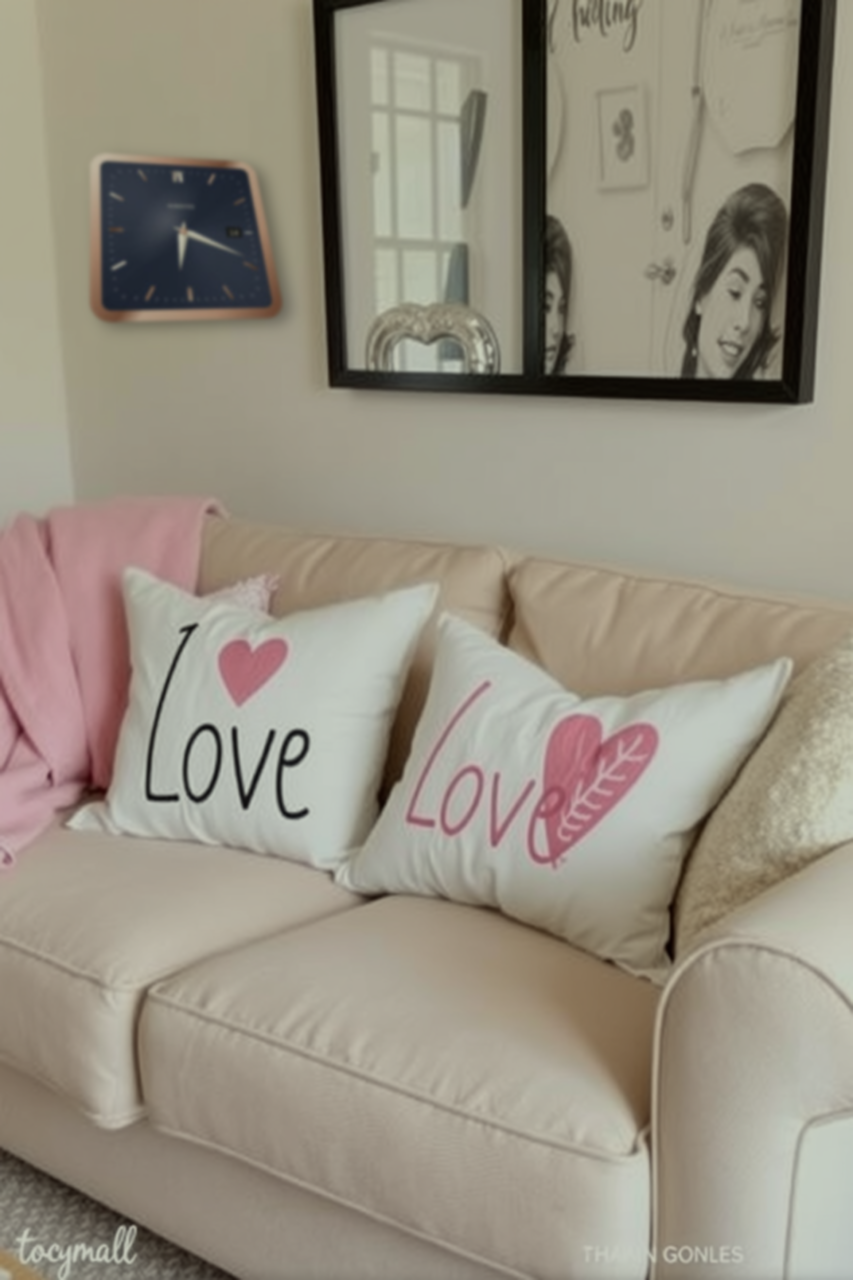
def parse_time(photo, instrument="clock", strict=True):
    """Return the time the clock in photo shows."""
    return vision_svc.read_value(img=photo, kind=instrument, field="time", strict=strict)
6:19
